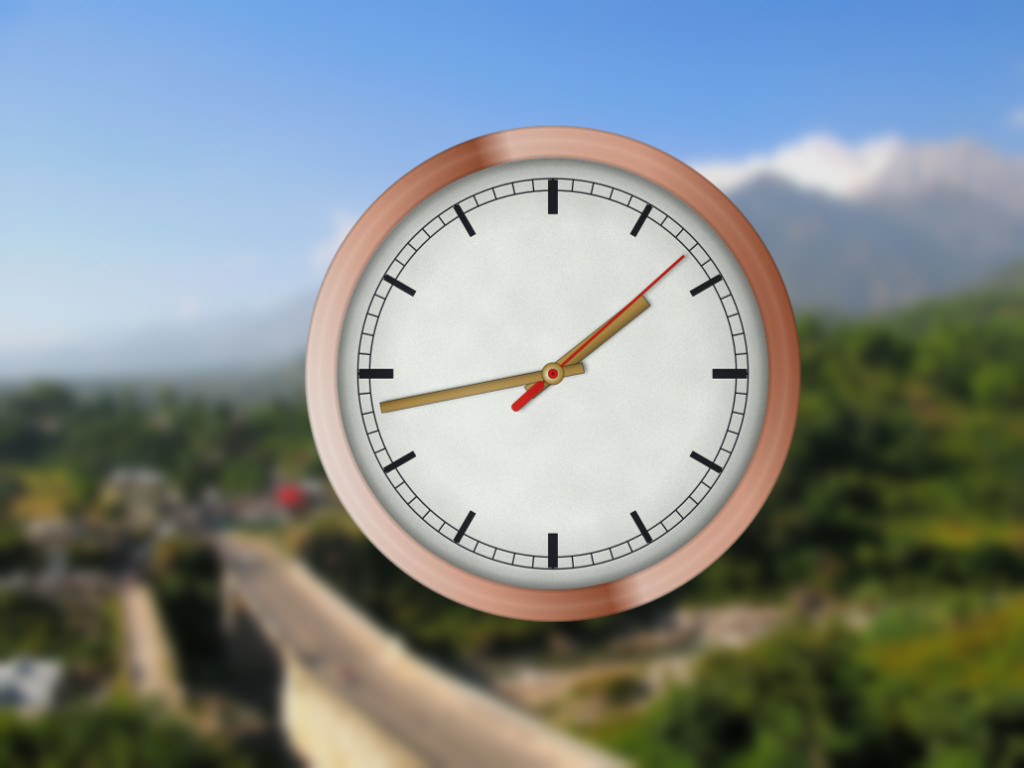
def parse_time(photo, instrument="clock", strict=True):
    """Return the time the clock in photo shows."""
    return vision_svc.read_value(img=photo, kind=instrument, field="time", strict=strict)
1:43:08
